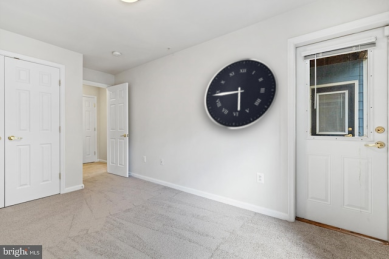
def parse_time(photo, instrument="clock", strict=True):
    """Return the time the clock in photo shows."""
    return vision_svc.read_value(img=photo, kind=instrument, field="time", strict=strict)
5:44
